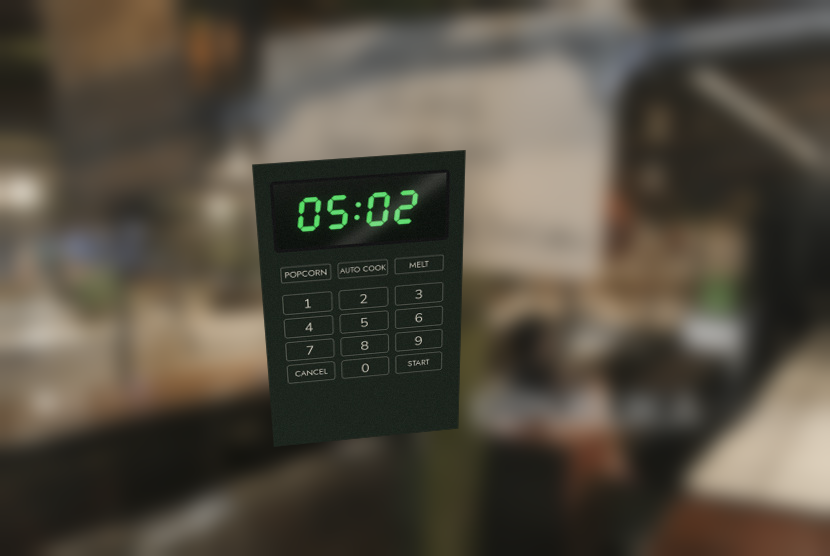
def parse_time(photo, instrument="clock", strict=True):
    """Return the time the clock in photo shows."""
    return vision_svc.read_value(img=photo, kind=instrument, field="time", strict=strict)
5:02
